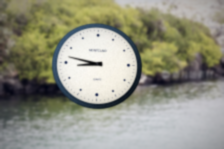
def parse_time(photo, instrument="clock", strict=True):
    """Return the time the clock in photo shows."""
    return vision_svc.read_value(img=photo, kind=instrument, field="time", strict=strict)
8:47
